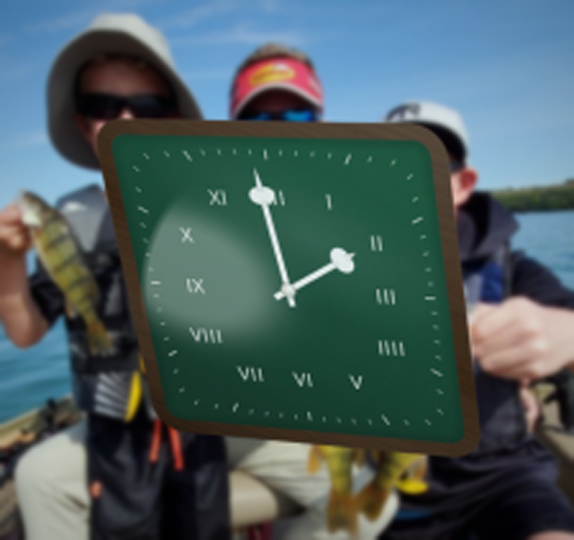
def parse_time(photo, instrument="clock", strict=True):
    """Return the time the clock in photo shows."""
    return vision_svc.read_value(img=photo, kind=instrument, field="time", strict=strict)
1:59
